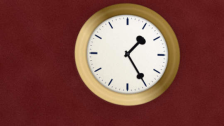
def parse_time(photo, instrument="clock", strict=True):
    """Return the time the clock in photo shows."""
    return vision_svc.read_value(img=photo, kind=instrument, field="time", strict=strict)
1:25
